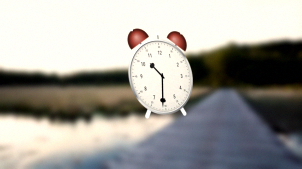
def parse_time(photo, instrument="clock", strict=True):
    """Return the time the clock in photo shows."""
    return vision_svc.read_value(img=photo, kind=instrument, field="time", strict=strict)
10:31
